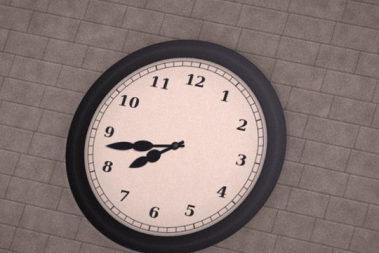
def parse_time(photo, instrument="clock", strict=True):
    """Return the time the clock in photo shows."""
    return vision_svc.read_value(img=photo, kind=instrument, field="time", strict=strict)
7:43
